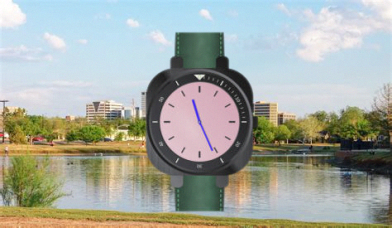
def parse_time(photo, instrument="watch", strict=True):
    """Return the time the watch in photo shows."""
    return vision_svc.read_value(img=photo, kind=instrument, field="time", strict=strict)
11:26
